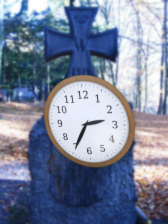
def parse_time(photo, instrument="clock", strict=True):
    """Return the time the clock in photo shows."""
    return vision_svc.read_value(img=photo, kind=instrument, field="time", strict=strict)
2:35
